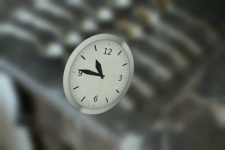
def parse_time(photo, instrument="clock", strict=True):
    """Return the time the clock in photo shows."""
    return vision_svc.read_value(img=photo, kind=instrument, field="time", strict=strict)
10:46
